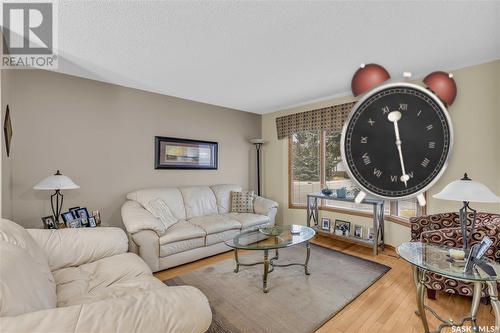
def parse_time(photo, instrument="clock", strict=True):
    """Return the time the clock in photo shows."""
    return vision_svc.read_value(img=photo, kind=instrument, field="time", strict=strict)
11:27
